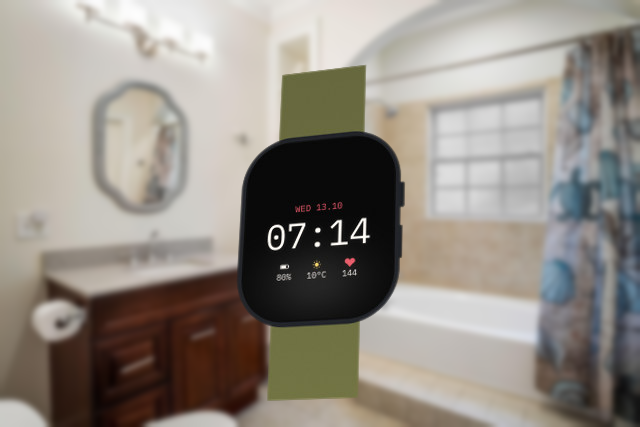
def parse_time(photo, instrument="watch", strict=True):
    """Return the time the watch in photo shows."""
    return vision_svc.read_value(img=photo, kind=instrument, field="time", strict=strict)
7:14
